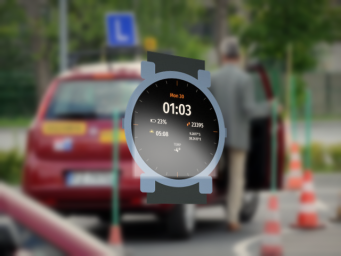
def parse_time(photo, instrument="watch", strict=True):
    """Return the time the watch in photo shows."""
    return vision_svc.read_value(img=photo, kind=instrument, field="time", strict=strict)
1:03
